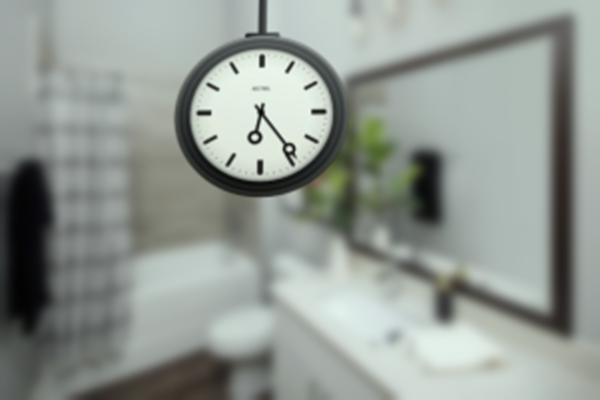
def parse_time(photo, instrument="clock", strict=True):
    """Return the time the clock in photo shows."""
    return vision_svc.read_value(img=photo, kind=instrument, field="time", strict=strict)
6:24
